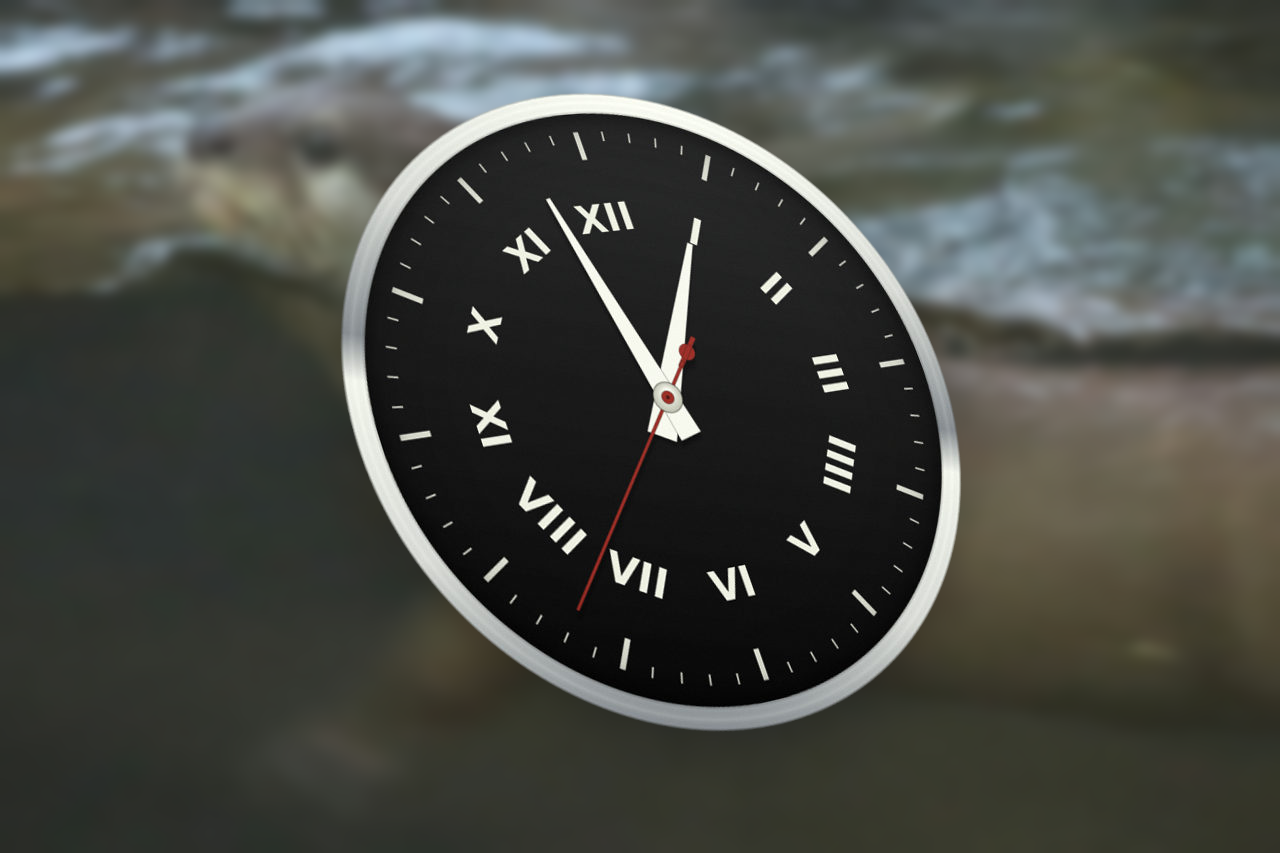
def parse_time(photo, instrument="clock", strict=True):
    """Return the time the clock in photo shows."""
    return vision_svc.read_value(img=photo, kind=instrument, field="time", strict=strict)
12:57:37
